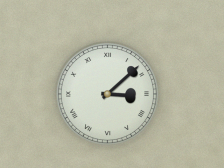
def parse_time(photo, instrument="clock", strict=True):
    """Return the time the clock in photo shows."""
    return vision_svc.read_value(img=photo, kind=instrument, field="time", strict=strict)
3:08
